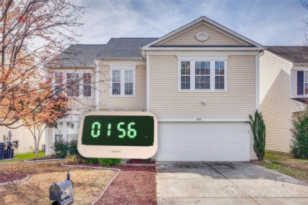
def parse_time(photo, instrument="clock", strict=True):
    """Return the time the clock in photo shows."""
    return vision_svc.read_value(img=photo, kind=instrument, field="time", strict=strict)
1:56
